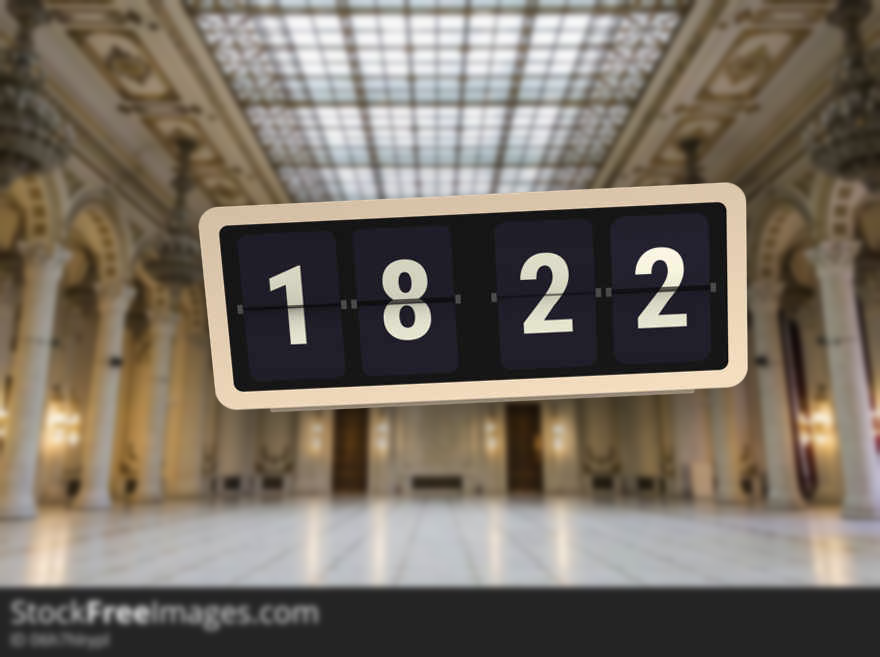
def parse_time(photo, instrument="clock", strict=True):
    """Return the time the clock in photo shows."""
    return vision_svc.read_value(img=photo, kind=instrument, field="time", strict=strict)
18:22
